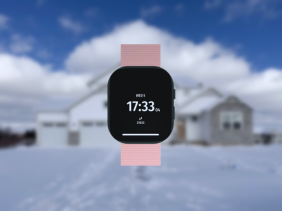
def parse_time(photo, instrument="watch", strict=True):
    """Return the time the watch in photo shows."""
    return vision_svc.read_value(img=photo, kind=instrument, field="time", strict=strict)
17:33
